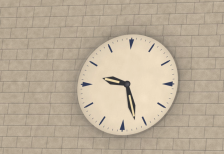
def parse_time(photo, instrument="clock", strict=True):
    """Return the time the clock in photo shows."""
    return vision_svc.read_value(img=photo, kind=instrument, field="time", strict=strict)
9:27
